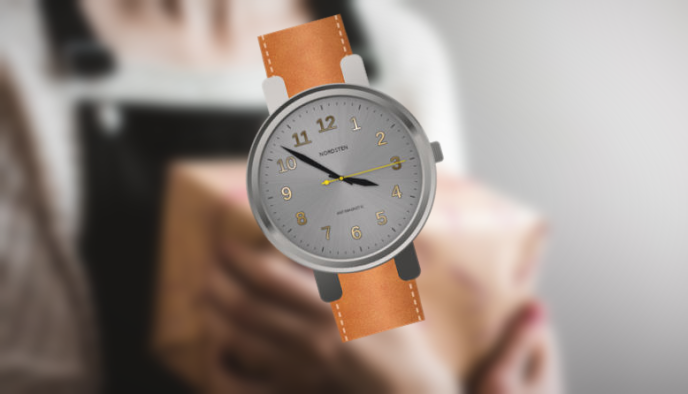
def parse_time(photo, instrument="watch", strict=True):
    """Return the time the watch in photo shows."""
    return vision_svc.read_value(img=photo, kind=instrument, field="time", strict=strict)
3:52:15
